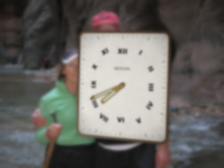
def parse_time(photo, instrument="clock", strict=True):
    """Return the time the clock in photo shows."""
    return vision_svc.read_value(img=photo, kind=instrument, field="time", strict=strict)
7:41
